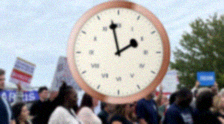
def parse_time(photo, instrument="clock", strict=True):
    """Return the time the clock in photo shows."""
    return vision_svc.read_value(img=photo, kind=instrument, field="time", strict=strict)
1:58
